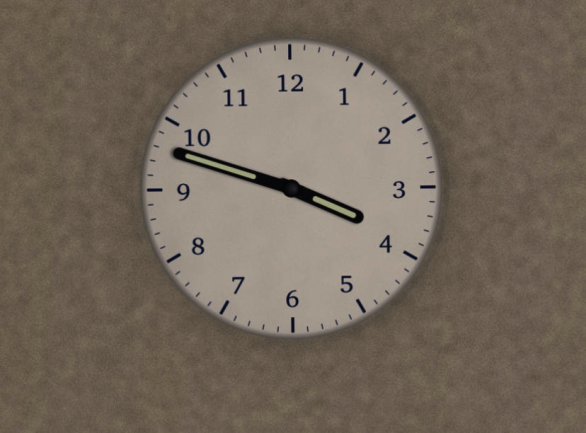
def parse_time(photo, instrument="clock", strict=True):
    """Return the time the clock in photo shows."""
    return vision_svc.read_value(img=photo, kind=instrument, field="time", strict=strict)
3:48
